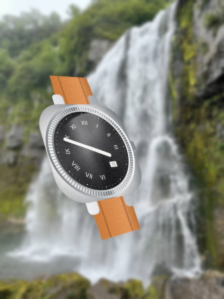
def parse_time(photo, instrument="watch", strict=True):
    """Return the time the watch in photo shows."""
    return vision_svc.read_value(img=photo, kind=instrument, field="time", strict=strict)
3:49
